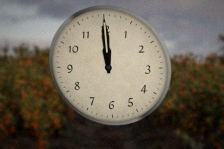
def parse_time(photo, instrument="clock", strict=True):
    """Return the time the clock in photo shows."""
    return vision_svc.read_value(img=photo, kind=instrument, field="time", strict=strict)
12:00
